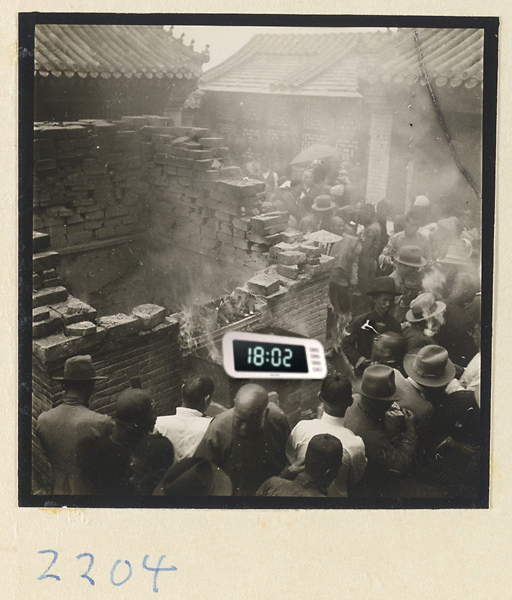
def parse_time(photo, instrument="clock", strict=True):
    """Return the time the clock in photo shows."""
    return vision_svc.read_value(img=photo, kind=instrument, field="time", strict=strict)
18:02
